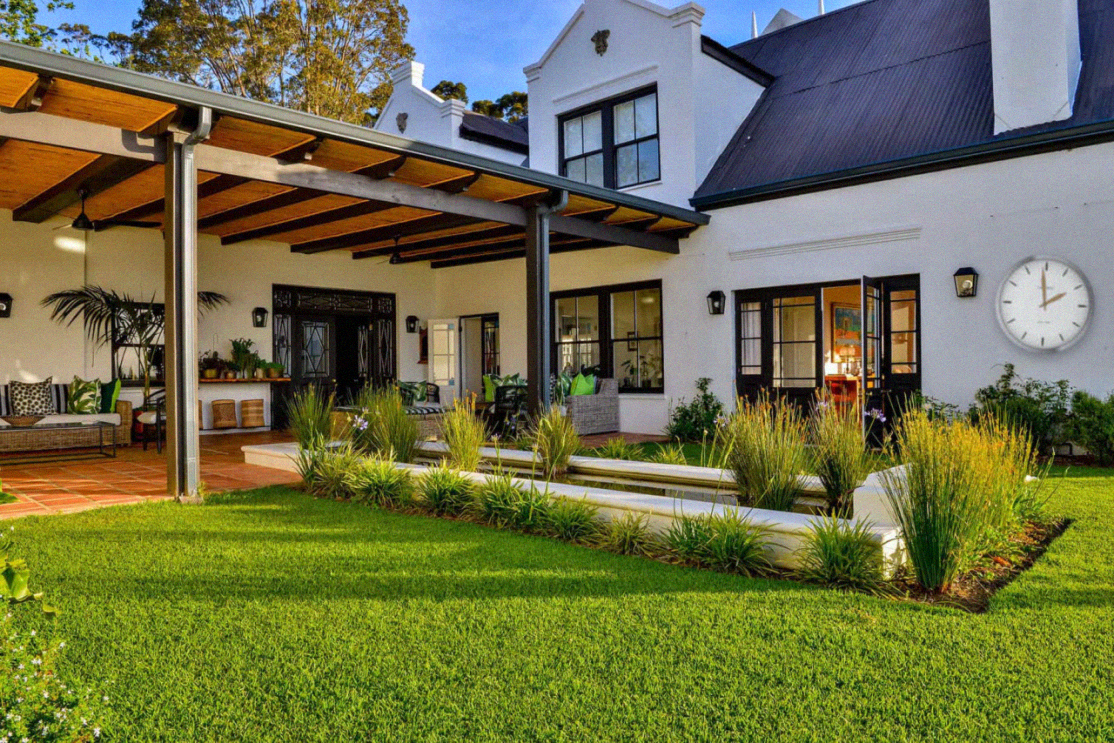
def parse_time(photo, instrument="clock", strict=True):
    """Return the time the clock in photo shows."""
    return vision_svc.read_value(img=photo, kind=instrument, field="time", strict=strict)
1:59
